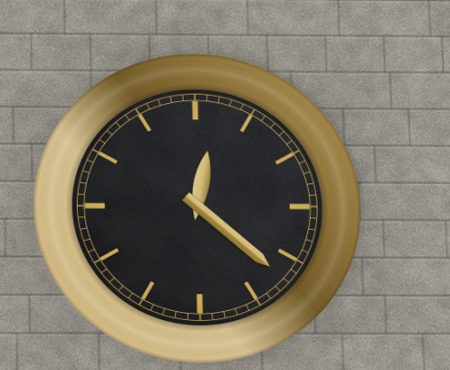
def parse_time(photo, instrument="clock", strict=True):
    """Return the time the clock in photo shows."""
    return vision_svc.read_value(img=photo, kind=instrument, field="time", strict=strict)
12:22
